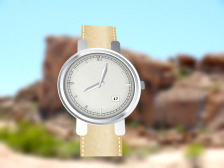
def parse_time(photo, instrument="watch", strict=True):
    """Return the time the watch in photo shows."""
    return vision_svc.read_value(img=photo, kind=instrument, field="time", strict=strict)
8:03
